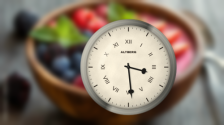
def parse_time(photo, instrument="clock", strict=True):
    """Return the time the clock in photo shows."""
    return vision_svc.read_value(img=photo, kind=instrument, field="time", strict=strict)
3:29
